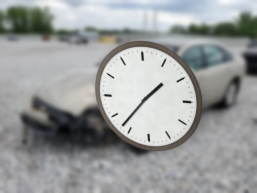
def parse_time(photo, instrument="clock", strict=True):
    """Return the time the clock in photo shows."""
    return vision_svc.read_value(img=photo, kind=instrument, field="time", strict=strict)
1:37
